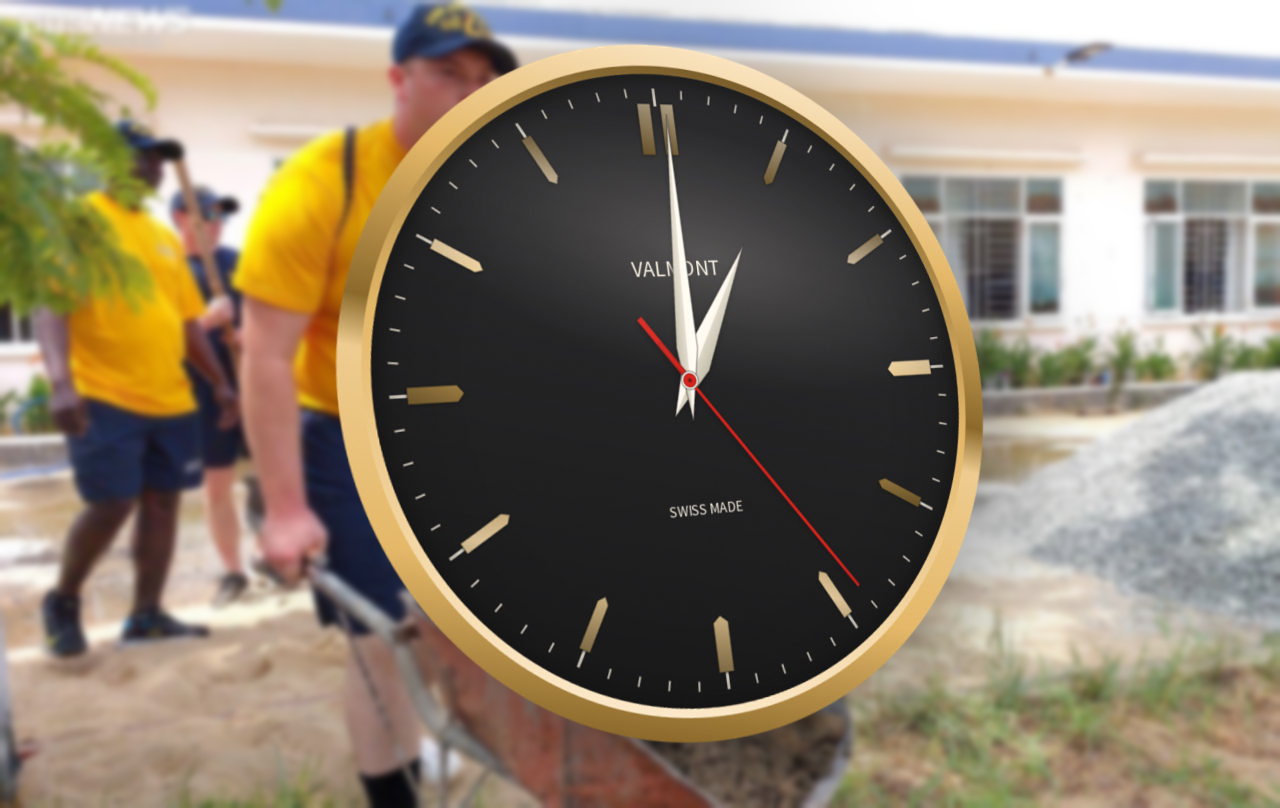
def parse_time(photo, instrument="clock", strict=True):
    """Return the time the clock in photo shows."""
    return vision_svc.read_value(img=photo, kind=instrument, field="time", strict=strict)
1:00:24
